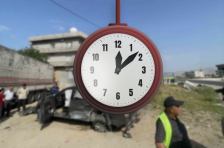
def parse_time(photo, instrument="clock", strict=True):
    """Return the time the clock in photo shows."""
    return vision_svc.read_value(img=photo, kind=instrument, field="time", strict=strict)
12:08
